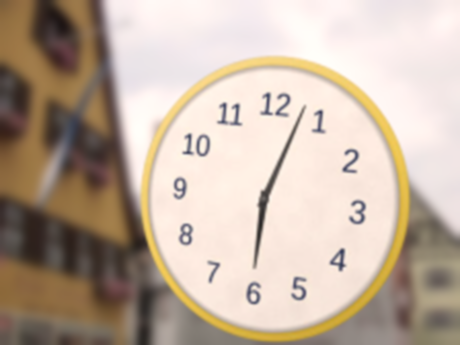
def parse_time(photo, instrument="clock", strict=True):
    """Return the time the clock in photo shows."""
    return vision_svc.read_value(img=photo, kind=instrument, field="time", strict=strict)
6:03
